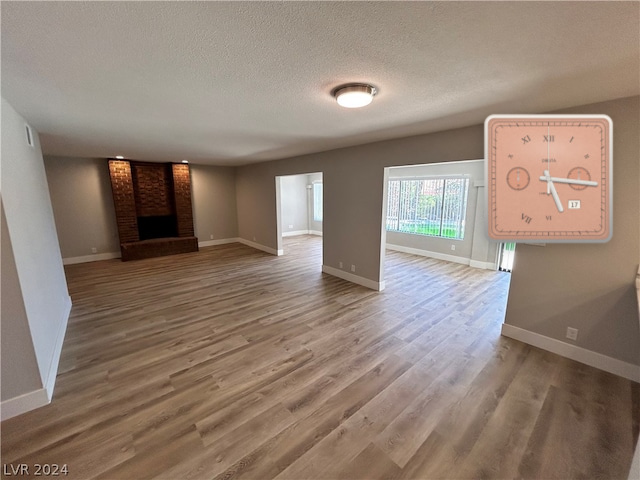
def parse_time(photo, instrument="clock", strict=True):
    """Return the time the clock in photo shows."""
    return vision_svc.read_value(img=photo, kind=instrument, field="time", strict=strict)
5:16
